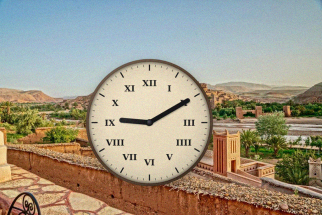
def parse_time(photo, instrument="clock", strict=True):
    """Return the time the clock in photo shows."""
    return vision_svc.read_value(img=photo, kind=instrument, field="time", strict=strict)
9:10
